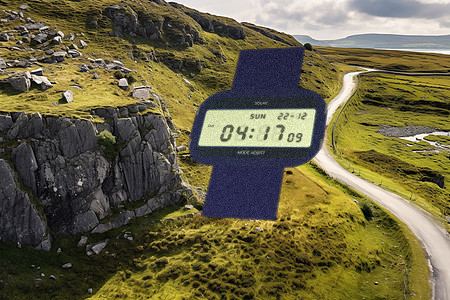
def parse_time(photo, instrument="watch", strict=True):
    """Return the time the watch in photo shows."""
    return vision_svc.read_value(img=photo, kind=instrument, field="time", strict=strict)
4:17:09
